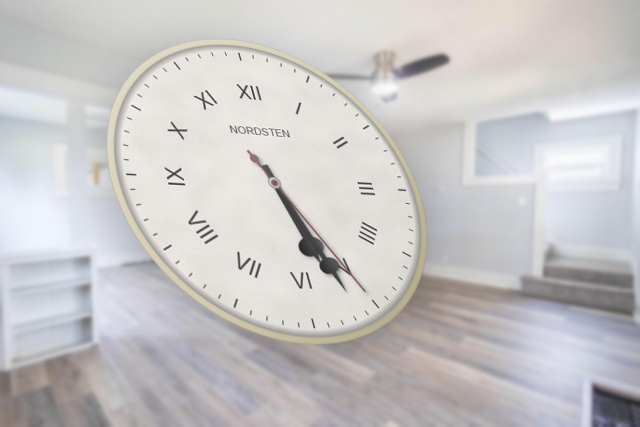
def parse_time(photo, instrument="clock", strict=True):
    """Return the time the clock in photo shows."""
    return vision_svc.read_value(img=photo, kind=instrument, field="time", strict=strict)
5:26:25
